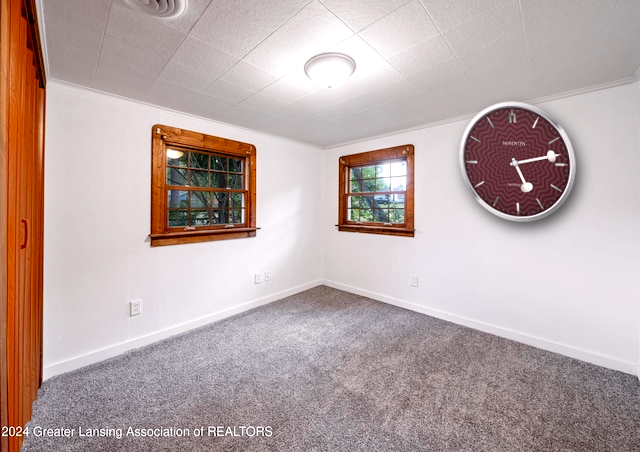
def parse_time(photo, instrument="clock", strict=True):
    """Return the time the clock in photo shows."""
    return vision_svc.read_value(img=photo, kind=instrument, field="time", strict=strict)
5:13
